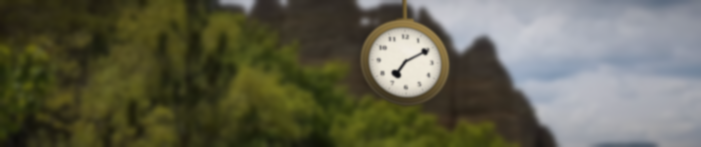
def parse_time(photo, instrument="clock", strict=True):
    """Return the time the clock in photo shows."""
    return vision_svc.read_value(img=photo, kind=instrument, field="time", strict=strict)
7:10
